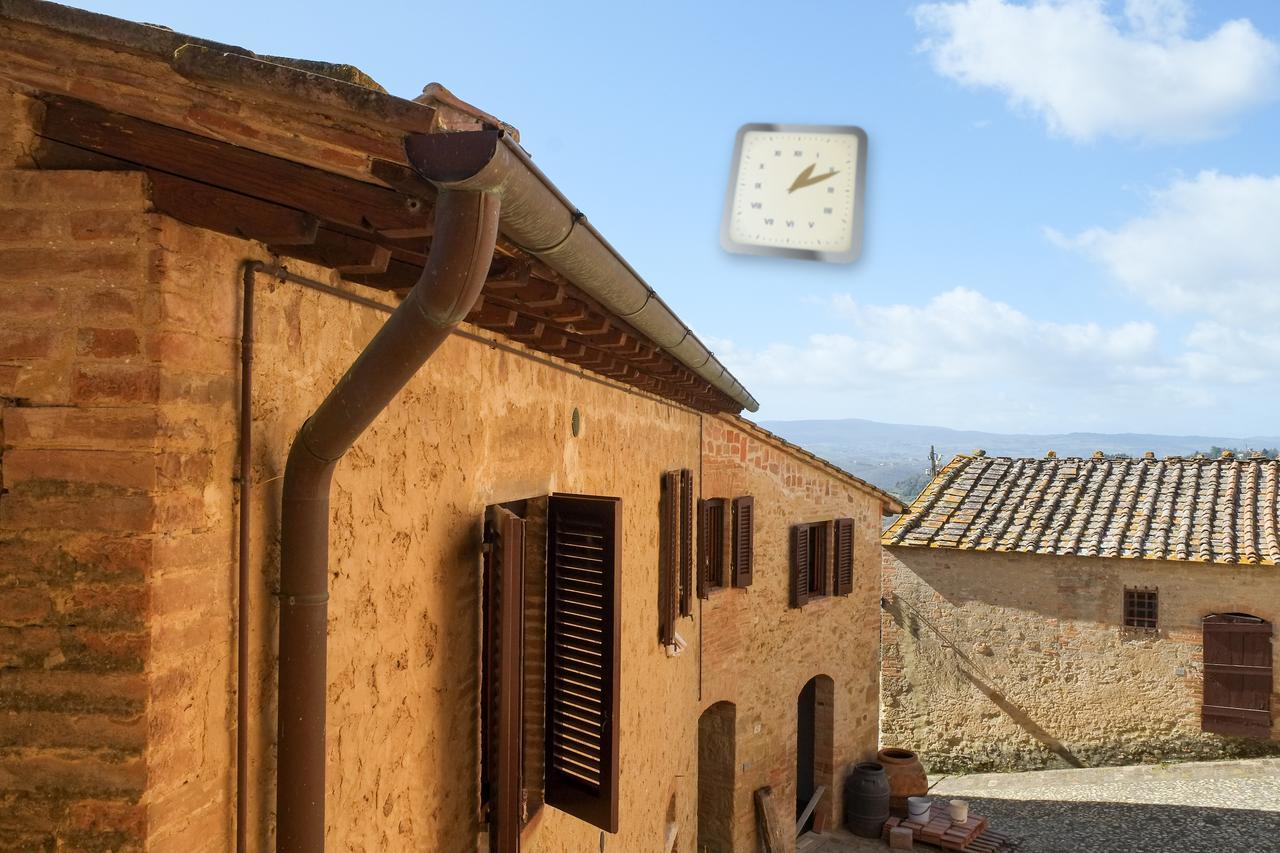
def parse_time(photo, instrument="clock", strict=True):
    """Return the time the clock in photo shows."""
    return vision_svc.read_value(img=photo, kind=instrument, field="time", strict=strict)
1:11
